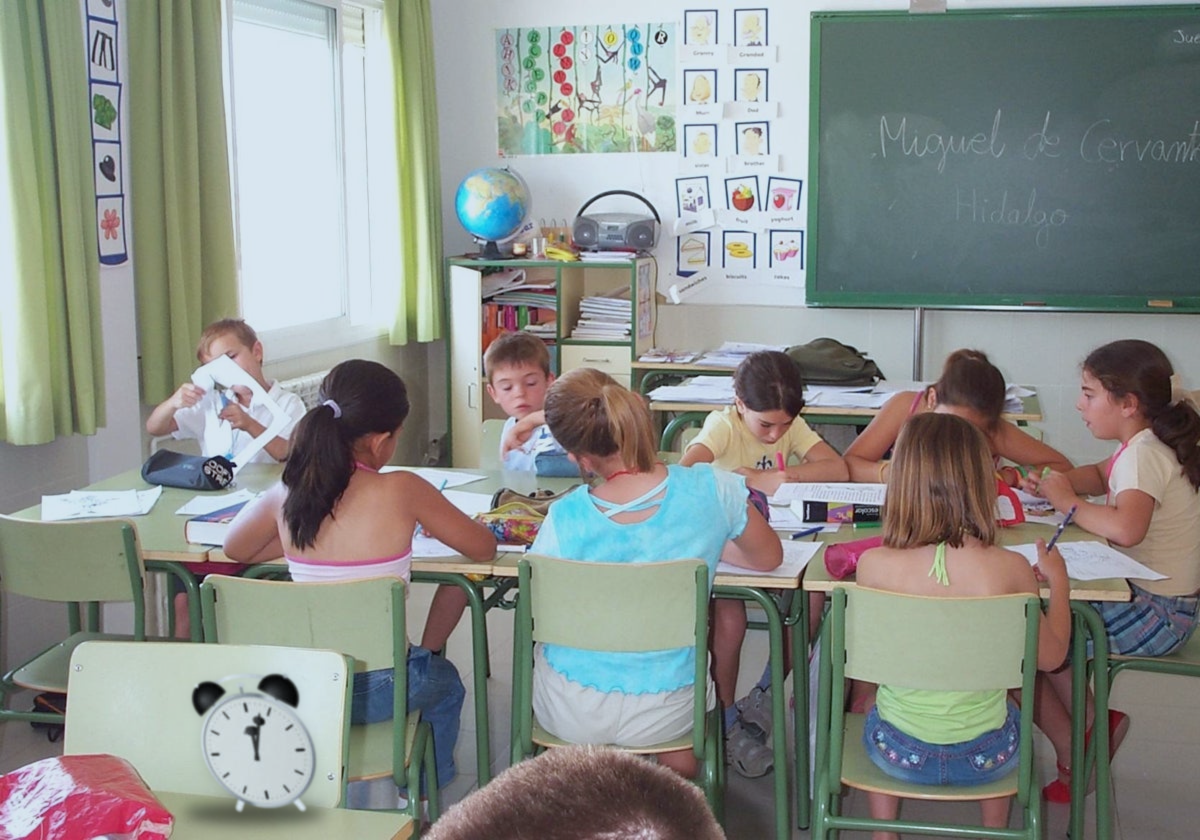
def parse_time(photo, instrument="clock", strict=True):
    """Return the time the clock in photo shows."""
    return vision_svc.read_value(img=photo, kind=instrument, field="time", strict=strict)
12:03
